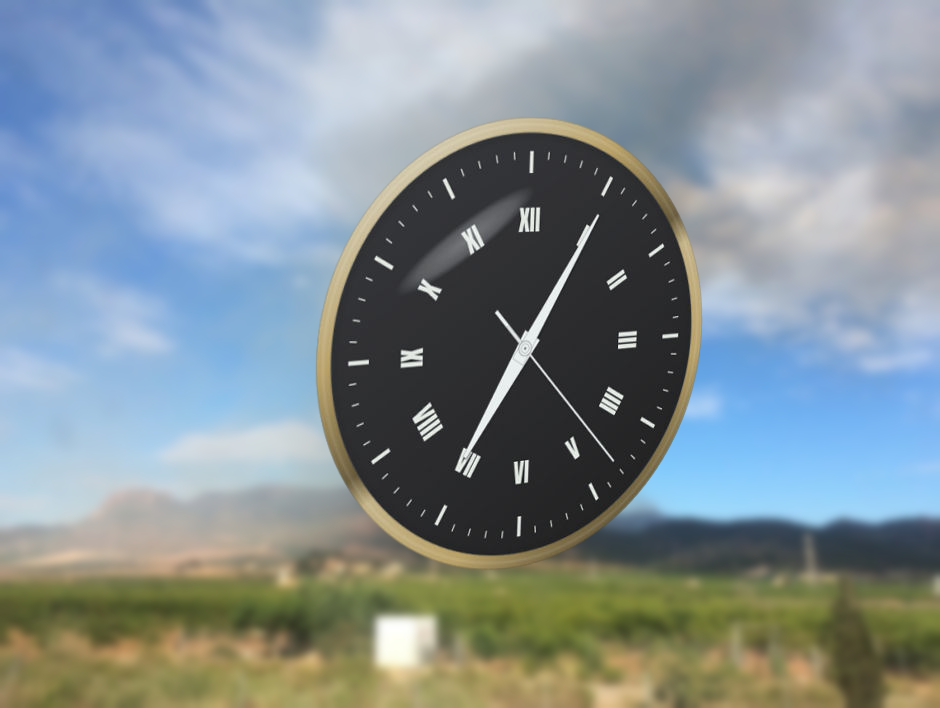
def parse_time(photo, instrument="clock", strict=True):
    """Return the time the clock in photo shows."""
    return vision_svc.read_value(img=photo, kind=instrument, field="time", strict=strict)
7:05:23
